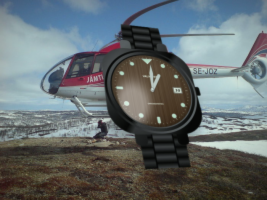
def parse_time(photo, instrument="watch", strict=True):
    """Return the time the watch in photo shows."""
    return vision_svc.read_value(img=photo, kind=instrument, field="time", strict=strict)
1:01
